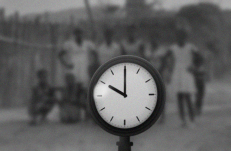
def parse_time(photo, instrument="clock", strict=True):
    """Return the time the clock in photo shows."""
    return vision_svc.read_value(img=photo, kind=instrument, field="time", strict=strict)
10:00
